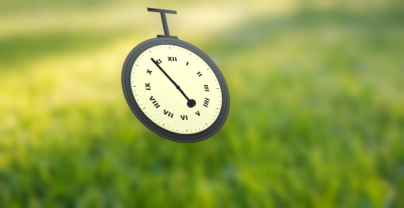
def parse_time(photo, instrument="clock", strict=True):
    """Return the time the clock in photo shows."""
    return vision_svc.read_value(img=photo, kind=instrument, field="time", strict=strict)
4:54
